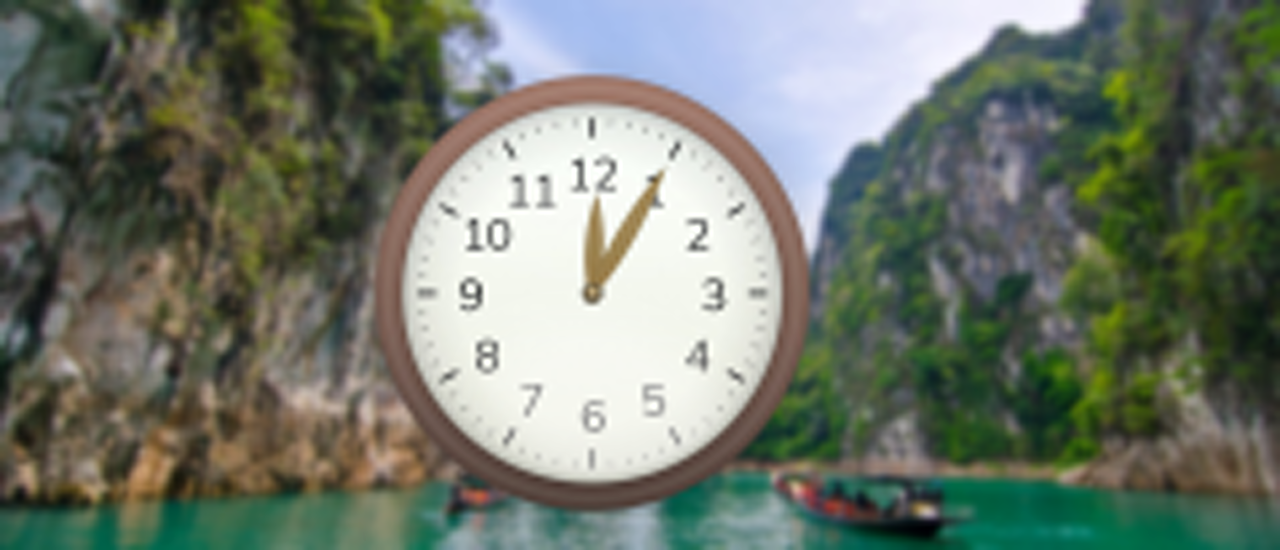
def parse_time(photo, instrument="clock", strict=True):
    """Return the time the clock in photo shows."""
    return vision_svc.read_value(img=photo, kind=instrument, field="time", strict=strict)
12:05
